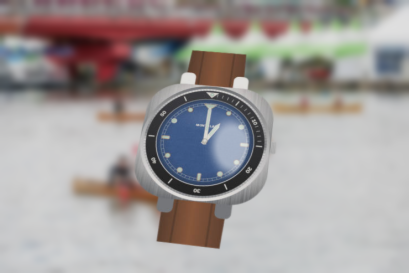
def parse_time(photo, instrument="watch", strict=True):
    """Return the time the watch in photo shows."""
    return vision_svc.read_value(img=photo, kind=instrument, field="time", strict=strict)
1:00
